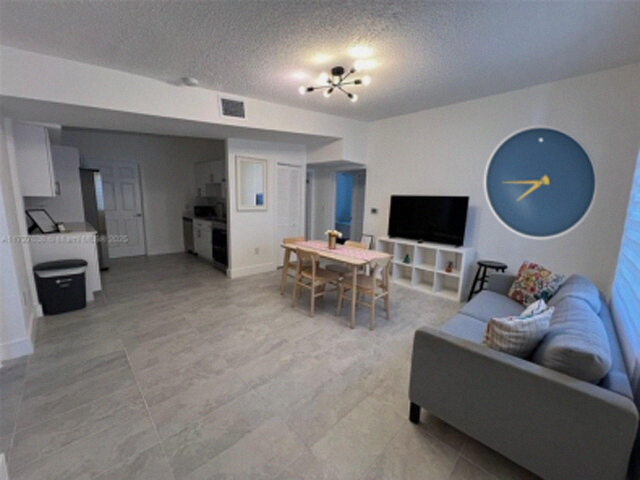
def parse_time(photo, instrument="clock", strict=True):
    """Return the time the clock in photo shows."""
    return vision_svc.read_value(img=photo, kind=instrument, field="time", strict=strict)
7:45
